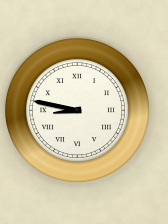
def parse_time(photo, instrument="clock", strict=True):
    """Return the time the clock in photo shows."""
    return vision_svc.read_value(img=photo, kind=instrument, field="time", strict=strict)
8:47
